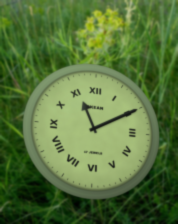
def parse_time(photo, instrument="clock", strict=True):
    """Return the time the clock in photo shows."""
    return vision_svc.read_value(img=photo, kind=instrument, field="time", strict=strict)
11:10
